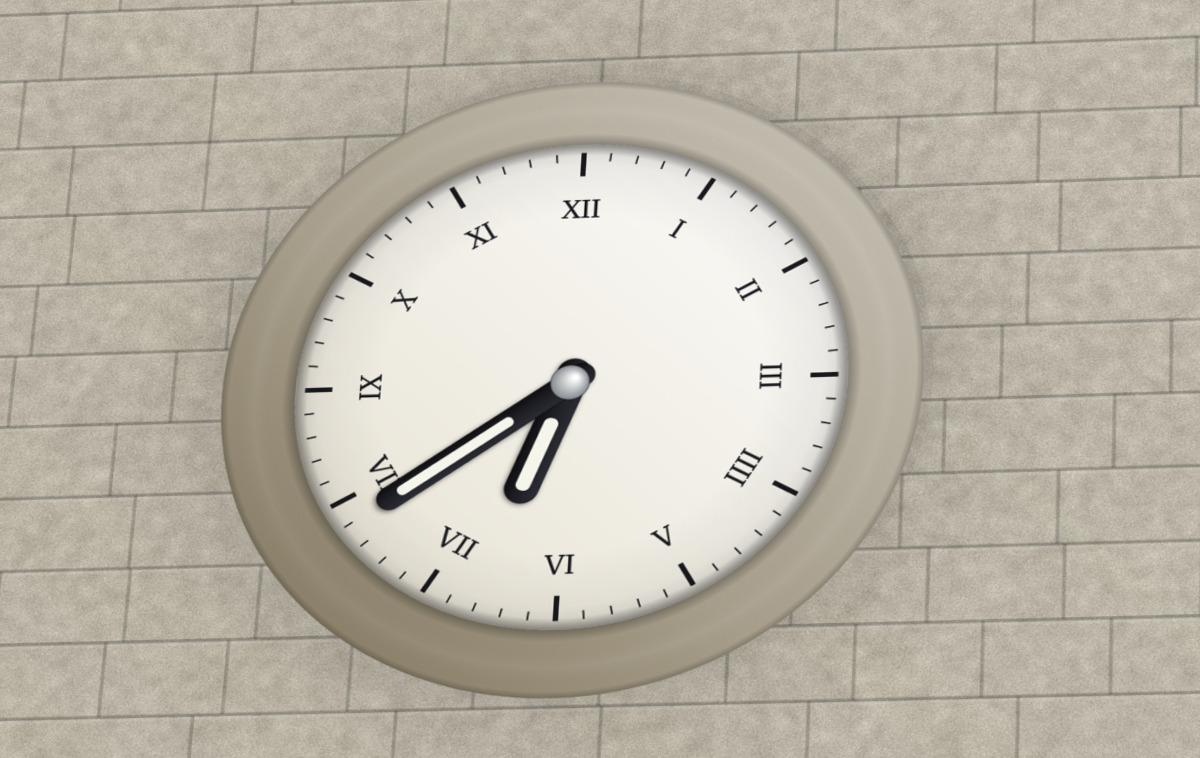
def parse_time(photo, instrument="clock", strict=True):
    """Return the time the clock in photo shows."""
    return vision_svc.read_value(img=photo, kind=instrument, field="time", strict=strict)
6:39
